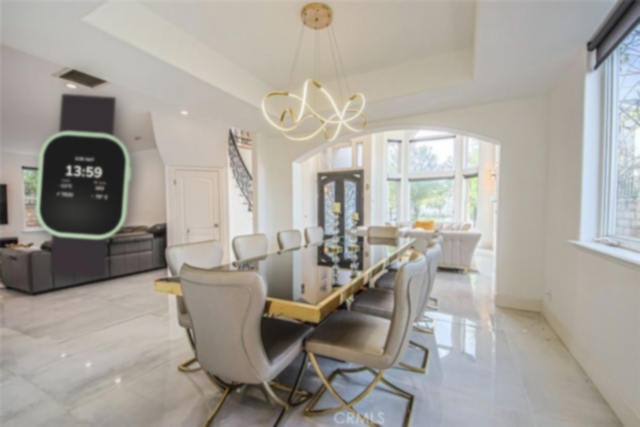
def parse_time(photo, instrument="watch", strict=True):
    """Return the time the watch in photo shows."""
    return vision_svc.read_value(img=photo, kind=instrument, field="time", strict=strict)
13:59
